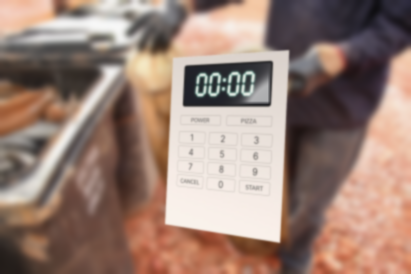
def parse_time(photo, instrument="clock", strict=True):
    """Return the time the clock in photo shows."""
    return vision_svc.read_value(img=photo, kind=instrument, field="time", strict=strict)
0:00
